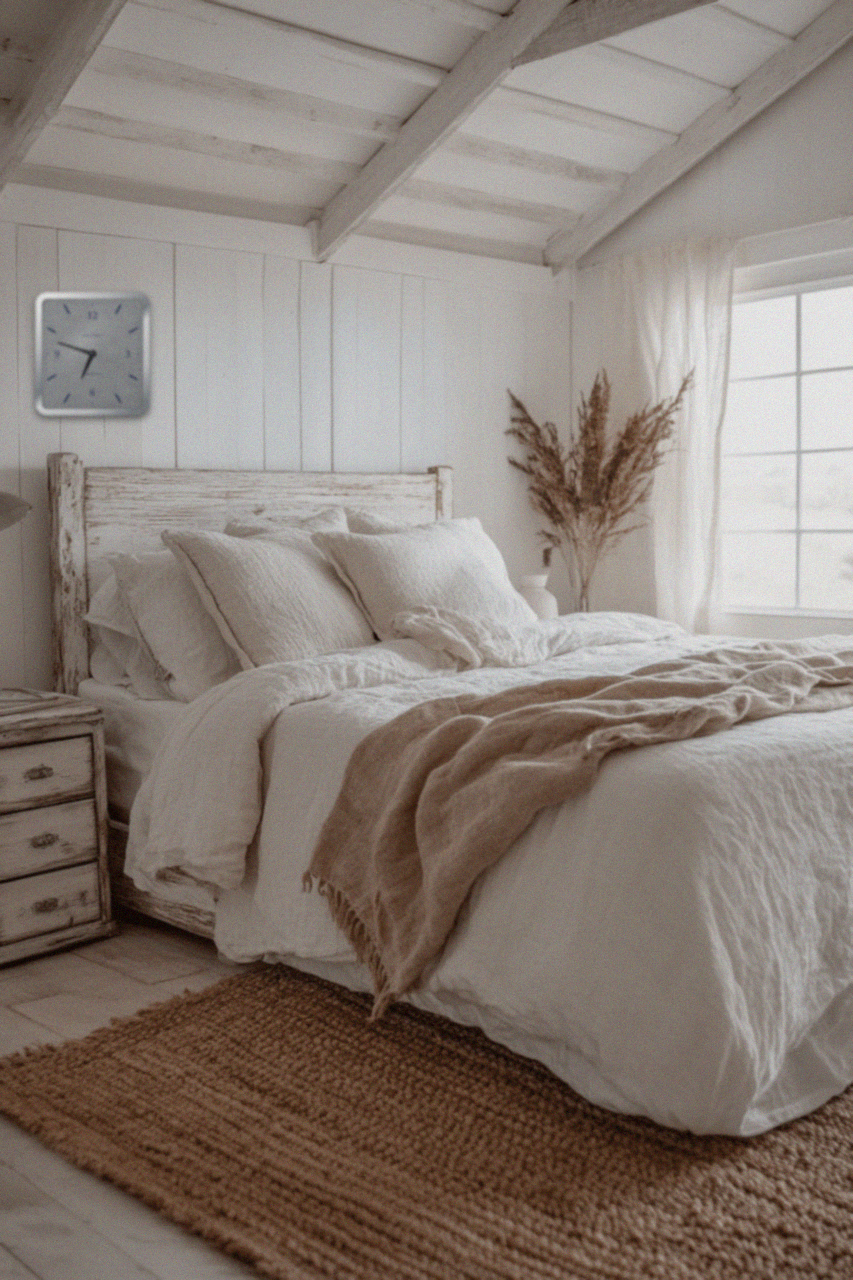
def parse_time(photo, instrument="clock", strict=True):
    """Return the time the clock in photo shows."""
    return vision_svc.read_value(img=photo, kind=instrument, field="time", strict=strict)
6:48
